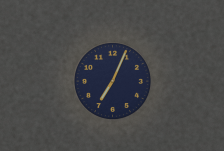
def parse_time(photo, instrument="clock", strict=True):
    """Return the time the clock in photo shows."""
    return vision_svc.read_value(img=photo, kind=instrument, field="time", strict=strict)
7:04
